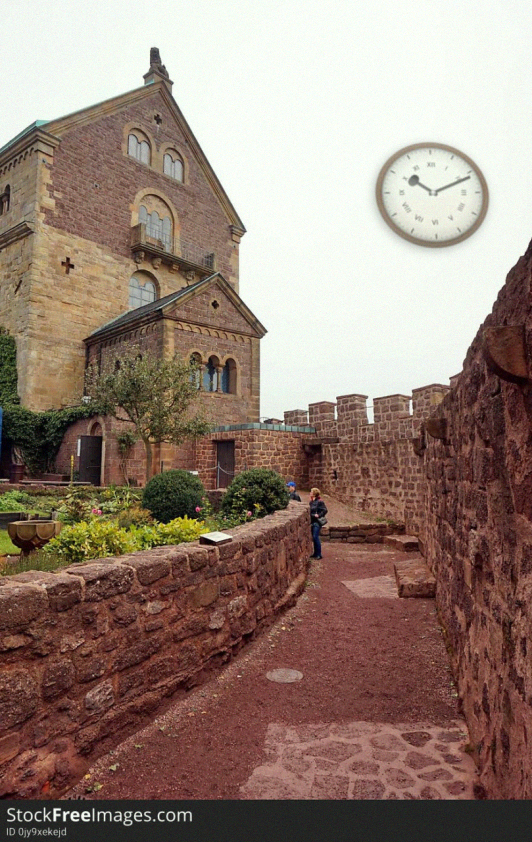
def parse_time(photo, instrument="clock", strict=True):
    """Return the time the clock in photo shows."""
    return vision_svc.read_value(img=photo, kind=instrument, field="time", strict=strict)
10:11
